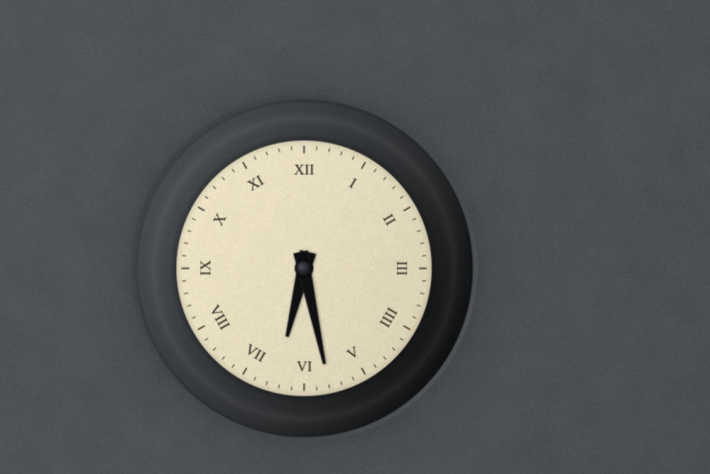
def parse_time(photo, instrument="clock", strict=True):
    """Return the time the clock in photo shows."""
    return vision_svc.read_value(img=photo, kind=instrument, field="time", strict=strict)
6:28
